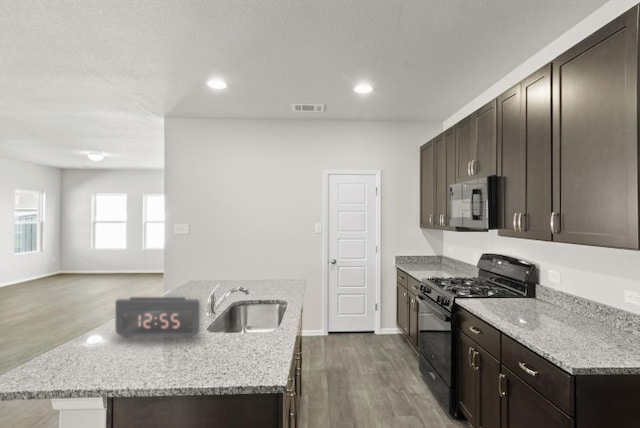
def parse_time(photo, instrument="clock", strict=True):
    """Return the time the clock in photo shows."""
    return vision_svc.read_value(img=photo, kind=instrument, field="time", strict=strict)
12:55
